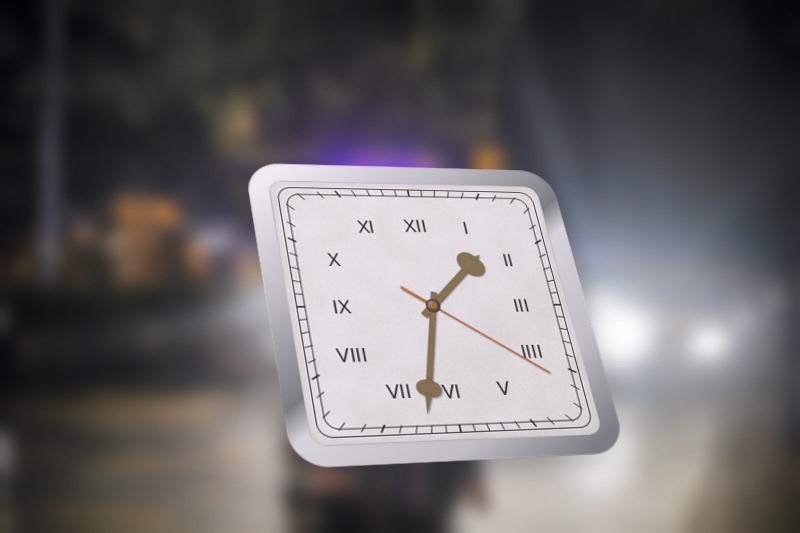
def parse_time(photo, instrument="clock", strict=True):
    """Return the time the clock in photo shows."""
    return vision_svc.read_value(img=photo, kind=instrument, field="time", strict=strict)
1:32:21
